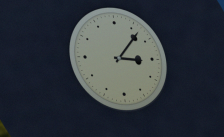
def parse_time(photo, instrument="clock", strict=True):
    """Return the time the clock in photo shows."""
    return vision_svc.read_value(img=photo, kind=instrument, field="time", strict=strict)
3:07
